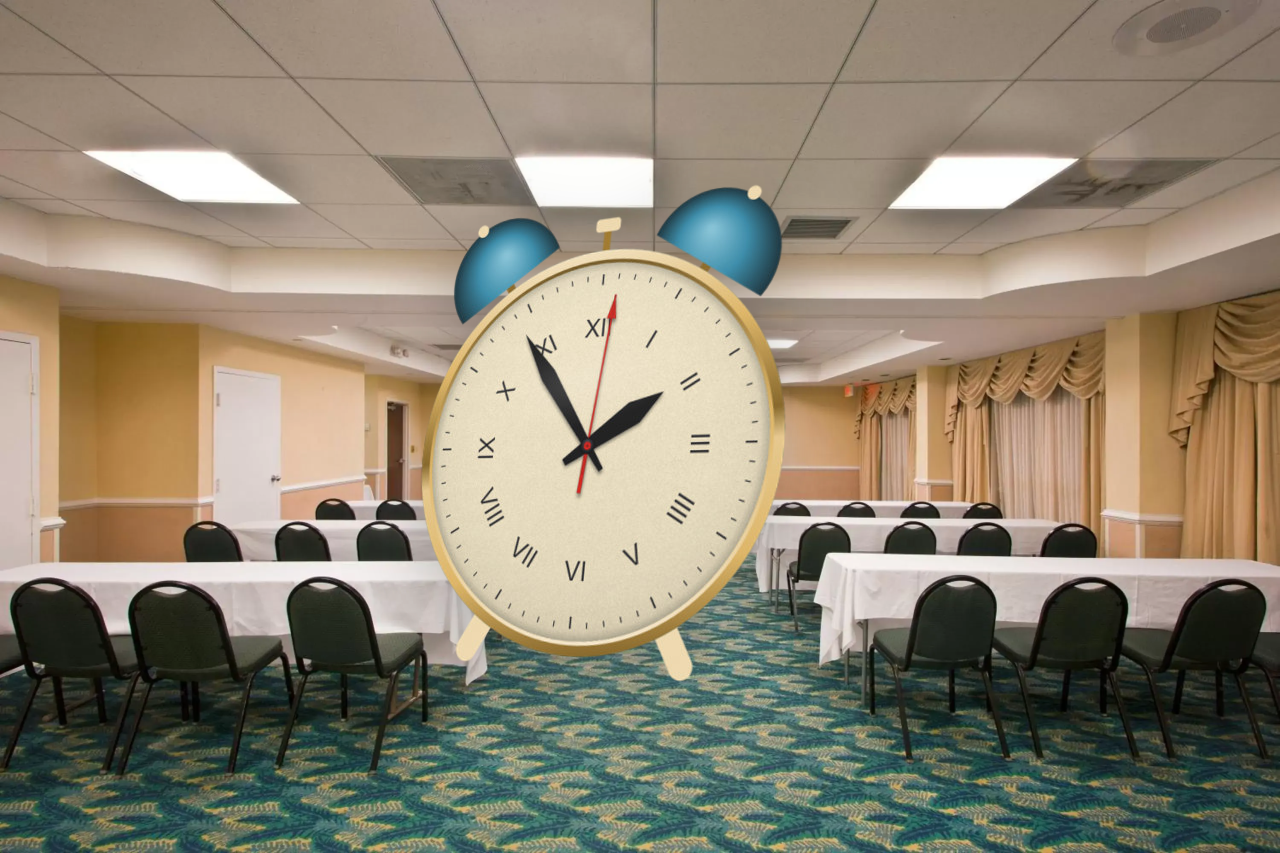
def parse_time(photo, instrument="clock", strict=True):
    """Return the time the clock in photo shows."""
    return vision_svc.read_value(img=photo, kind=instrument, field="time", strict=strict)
1:54:01
